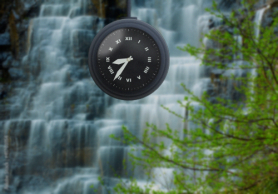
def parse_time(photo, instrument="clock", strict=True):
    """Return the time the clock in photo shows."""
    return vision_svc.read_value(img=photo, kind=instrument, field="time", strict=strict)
8:36
